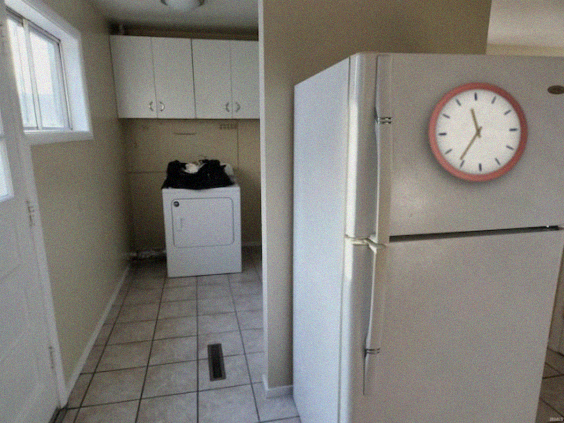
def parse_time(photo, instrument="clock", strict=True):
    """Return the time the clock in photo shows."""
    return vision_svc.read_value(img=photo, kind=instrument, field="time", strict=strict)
11:36
